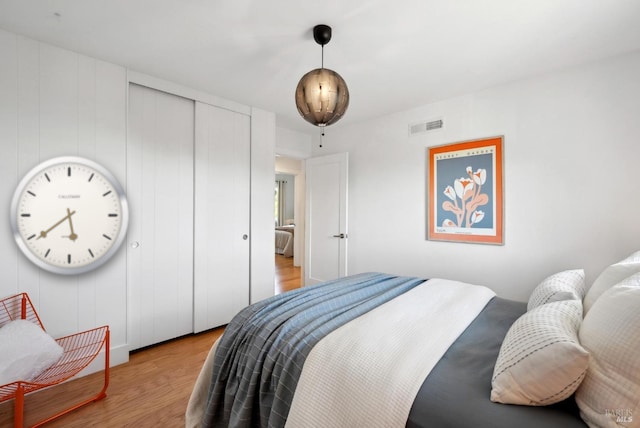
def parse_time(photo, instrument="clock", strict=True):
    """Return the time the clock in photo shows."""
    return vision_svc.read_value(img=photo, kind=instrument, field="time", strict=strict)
5:39
